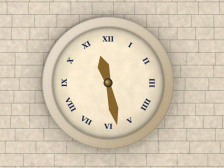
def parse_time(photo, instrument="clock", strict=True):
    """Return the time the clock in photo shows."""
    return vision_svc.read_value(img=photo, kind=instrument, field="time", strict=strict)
11:28
